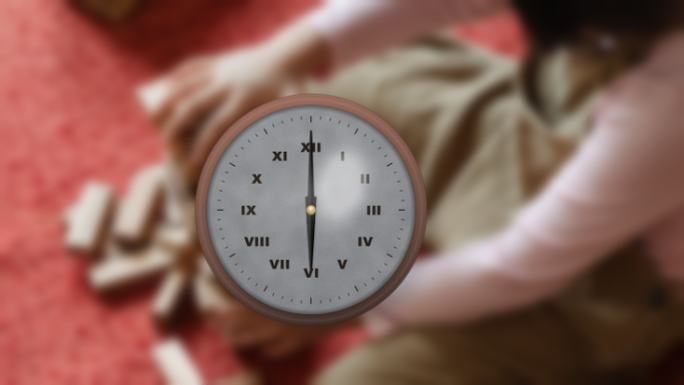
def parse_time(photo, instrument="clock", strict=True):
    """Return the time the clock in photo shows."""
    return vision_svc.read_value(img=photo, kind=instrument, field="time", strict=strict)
6:00
